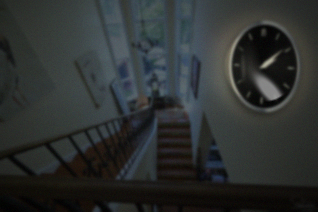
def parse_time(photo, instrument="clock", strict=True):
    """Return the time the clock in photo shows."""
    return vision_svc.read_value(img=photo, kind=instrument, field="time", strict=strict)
2:09
